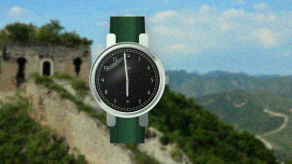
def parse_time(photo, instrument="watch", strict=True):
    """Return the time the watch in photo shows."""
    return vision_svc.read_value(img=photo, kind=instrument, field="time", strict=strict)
5:59
